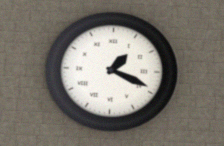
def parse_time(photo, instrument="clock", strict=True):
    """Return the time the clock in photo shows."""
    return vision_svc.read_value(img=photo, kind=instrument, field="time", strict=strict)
1:19
